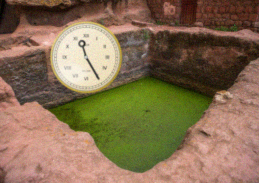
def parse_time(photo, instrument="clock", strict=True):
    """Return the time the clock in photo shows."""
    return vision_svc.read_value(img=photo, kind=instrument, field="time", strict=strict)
11:25
